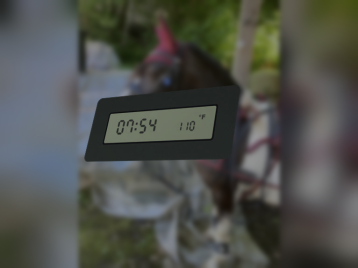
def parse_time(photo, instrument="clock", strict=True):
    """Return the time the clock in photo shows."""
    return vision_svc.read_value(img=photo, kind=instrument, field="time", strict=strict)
7:54
